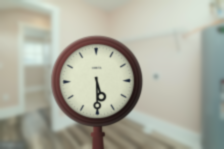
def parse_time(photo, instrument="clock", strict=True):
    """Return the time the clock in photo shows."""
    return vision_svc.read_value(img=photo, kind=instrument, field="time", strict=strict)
5:30
